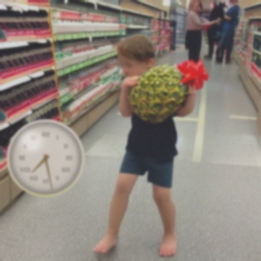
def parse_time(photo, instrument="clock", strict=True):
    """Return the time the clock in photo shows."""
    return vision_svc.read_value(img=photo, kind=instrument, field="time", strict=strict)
7:28
